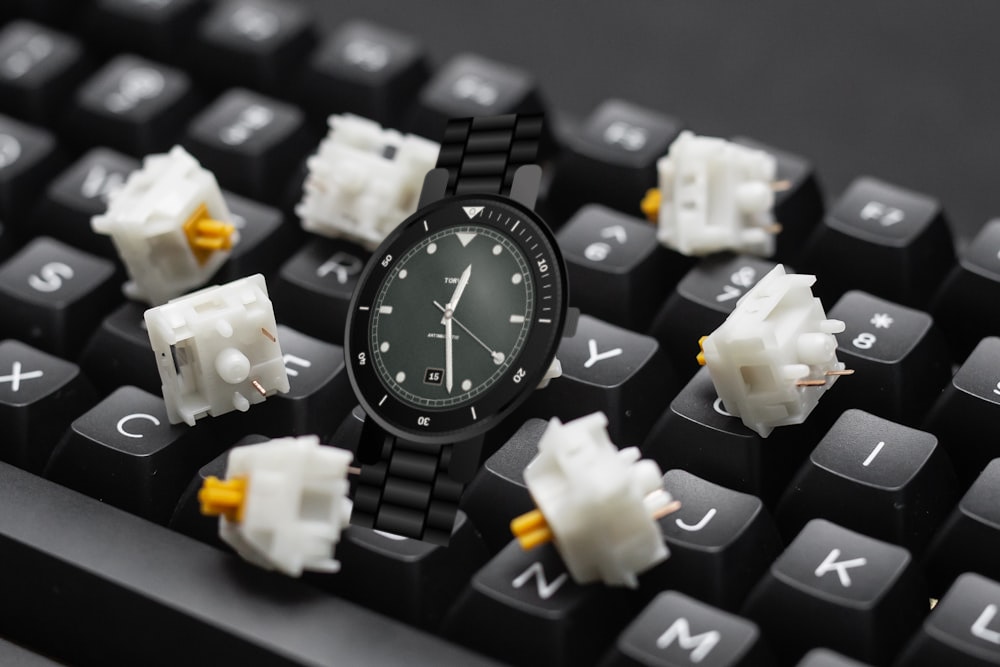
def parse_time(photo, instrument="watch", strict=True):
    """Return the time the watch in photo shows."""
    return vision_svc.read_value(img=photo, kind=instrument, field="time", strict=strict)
12:27:20
